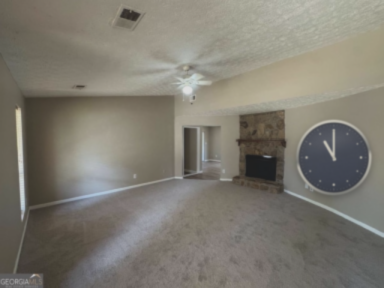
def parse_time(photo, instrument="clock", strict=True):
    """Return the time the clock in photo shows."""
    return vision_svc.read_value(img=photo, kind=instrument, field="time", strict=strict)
11:00
